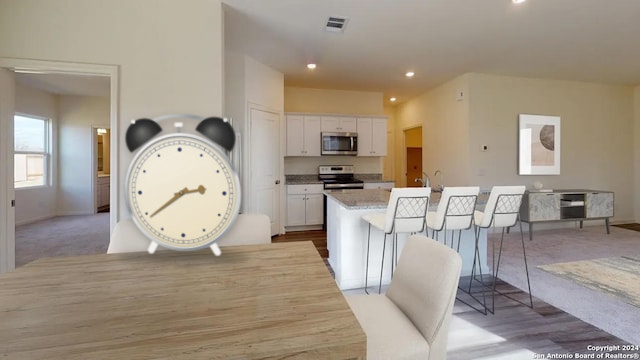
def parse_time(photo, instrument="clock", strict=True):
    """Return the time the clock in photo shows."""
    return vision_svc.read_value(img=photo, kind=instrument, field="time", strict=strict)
2:39
